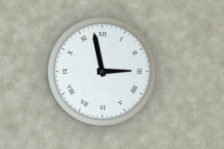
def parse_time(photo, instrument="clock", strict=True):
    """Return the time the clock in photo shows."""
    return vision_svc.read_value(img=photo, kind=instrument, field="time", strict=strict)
2:58
